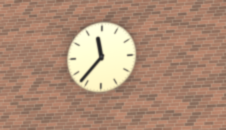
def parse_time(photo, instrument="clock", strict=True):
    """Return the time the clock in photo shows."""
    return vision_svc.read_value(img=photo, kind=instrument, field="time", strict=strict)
11:37
